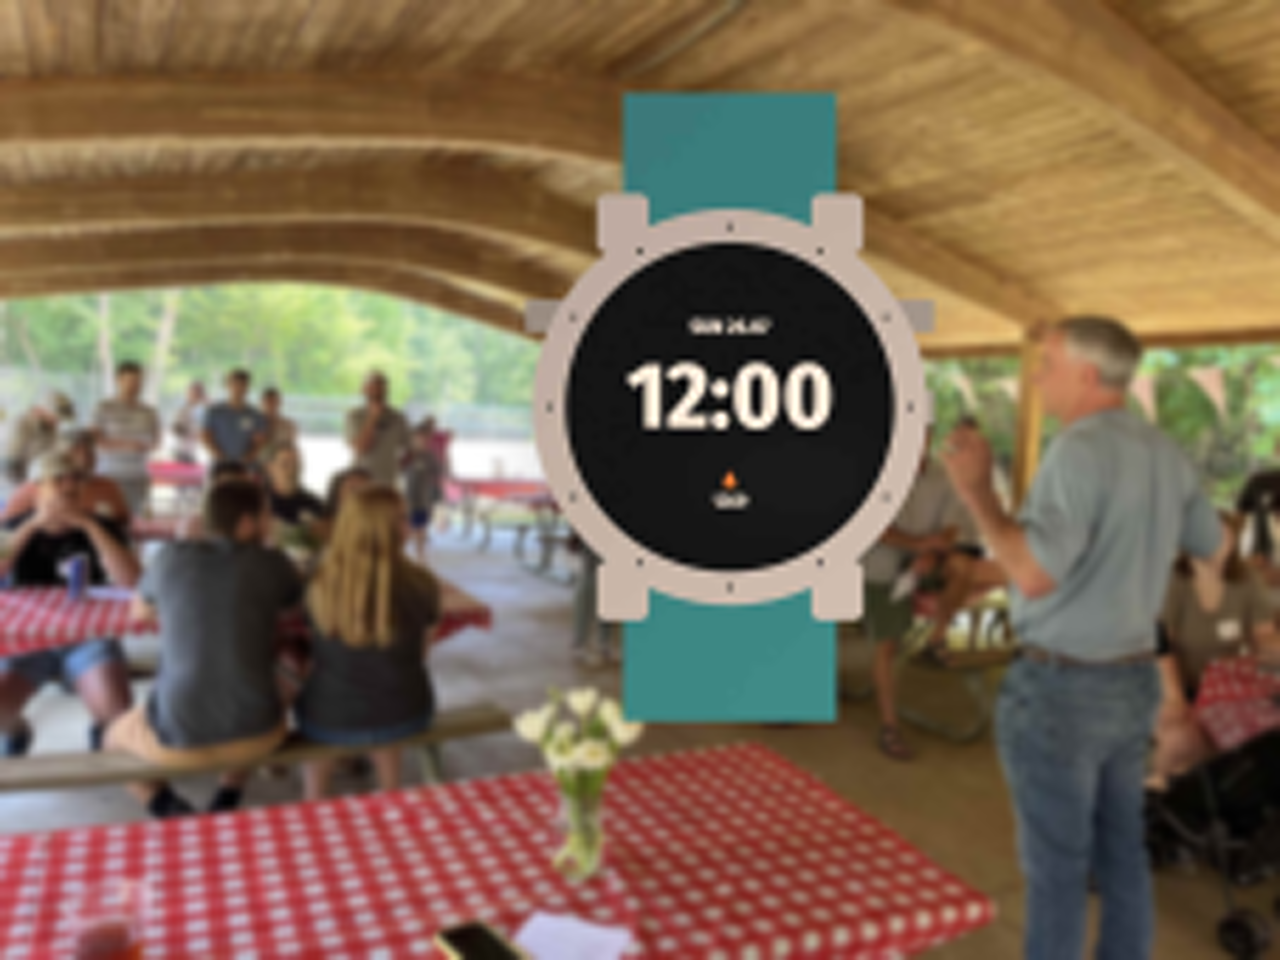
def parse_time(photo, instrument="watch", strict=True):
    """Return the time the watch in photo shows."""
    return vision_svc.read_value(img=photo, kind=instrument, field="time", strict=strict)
12:00
